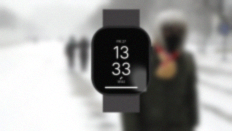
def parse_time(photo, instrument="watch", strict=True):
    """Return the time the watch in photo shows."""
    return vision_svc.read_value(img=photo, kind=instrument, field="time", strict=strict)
13:33
